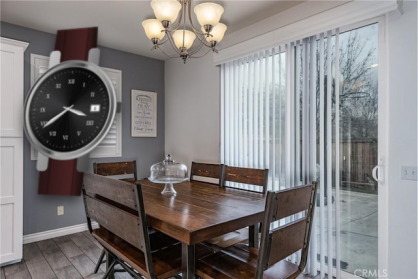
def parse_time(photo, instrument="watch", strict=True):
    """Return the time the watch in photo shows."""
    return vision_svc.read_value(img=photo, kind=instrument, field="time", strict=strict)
3:39
